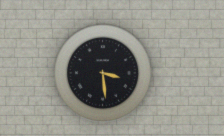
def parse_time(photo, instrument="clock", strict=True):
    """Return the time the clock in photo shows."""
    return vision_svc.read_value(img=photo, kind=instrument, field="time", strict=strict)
3:29
